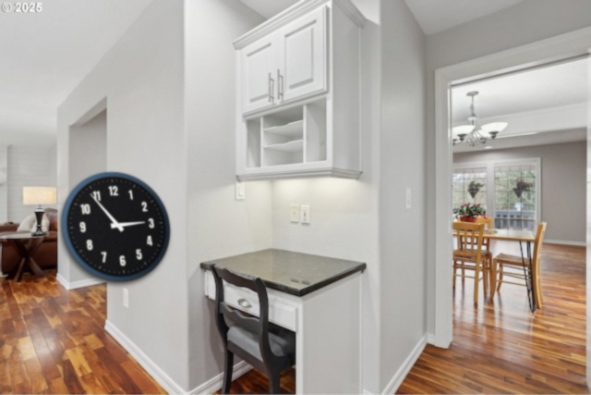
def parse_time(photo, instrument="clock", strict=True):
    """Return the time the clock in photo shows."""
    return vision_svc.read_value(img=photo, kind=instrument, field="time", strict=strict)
2:54
